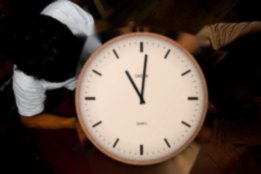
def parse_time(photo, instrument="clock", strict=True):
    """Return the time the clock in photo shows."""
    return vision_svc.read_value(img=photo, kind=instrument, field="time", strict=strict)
11:01
